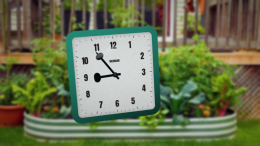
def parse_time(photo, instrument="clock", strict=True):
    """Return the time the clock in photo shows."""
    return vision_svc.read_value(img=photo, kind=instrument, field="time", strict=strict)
8:54
